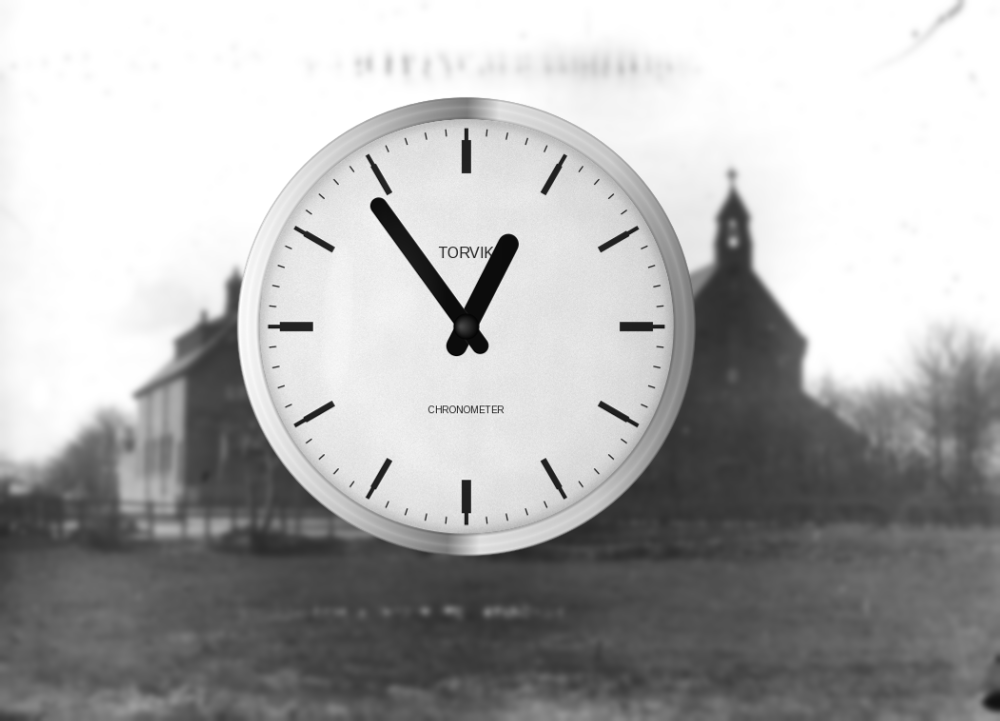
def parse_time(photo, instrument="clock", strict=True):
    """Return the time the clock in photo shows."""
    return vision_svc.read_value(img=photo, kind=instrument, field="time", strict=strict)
12:54
